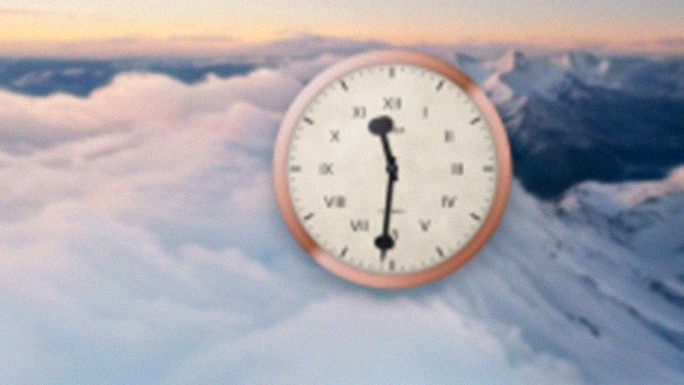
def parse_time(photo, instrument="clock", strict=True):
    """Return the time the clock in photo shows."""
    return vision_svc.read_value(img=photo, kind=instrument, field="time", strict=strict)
11:31
